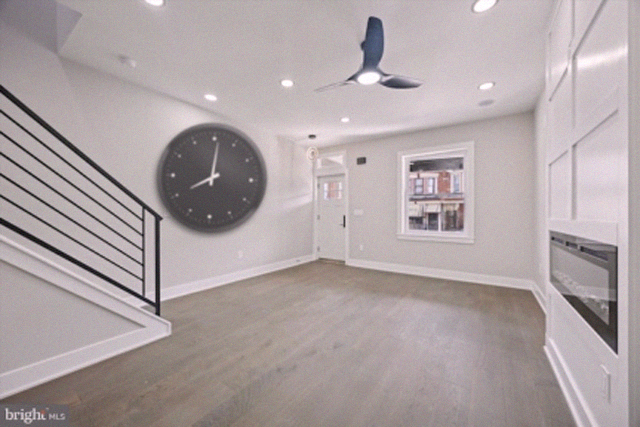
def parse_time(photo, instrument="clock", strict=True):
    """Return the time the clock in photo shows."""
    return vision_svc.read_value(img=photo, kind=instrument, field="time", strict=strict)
8:01
